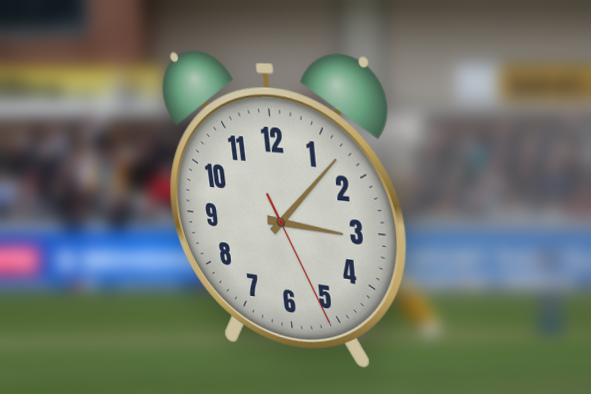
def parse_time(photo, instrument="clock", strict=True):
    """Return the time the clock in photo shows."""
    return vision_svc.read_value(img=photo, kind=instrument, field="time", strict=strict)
3:07:26
